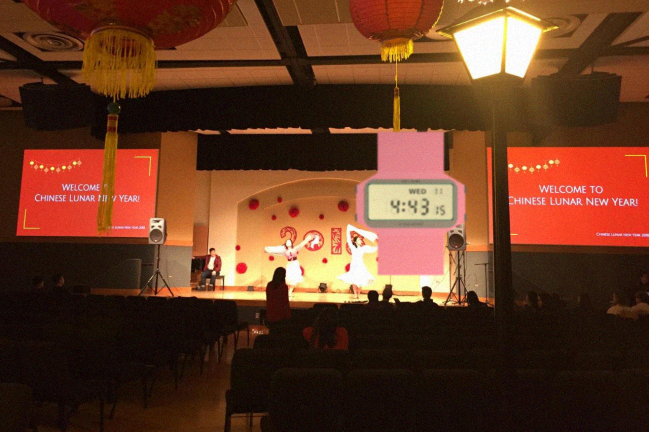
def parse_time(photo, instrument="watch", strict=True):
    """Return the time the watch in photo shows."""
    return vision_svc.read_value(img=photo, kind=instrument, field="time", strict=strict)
4:43:15
